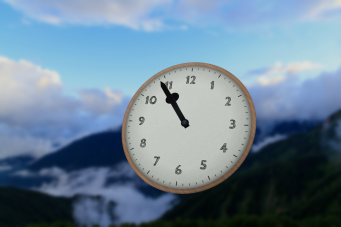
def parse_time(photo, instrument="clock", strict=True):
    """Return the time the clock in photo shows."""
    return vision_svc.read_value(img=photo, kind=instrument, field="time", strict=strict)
10:54
